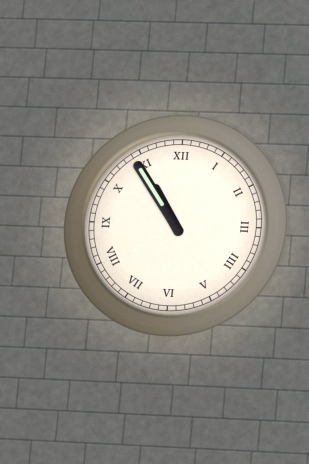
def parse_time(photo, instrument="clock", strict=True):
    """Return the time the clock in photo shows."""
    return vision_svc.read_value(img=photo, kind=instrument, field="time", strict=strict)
10:54
